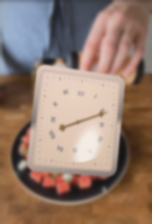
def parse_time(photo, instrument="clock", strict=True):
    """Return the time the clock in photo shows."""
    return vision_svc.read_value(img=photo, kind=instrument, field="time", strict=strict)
8:11
